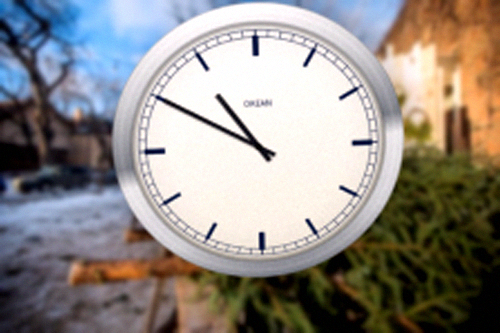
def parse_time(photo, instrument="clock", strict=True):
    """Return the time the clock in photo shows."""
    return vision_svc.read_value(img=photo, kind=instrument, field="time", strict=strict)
10:50
